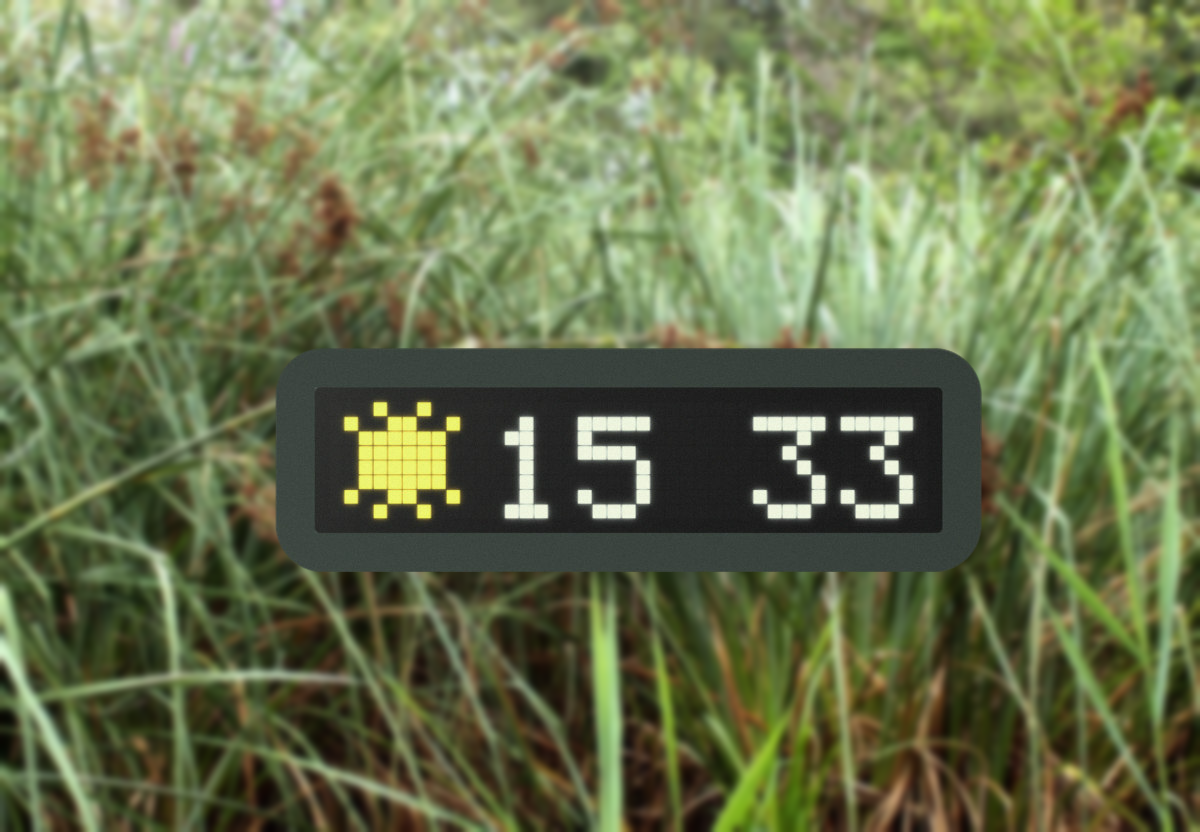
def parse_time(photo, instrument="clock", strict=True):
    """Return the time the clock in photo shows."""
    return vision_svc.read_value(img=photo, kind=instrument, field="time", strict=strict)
15:33
